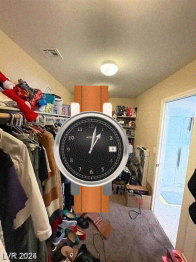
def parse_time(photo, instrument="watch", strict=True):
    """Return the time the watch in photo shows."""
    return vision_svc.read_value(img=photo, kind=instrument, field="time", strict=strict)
1:02
